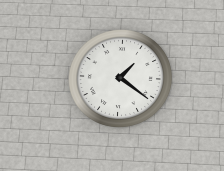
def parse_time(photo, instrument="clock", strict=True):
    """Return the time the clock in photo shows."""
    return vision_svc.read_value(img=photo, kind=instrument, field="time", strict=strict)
1:21
